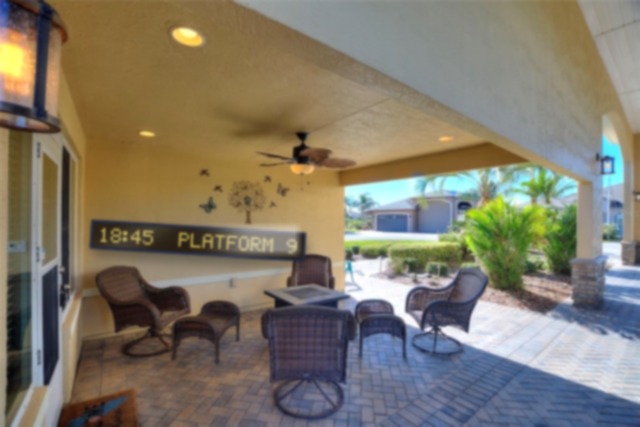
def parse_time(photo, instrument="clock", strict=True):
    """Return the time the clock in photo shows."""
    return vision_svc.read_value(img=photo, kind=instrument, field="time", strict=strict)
18:45
